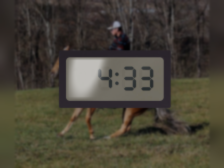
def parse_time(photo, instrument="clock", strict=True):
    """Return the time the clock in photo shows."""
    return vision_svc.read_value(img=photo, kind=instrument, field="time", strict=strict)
4:33
